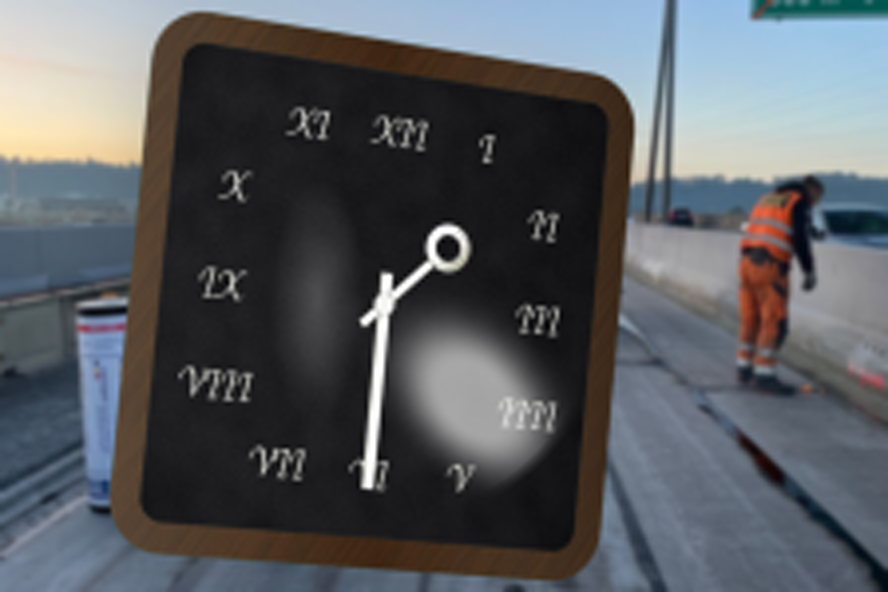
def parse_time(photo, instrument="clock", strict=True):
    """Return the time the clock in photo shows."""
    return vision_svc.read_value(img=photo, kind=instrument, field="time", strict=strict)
1:30
